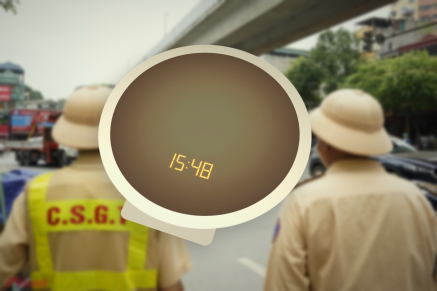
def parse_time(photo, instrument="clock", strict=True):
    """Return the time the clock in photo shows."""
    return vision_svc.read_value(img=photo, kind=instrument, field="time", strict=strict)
15:48
